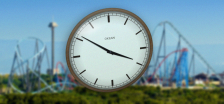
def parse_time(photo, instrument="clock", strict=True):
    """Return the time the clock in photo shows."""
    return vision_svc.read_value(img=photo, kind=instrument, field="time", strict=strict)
3:51
